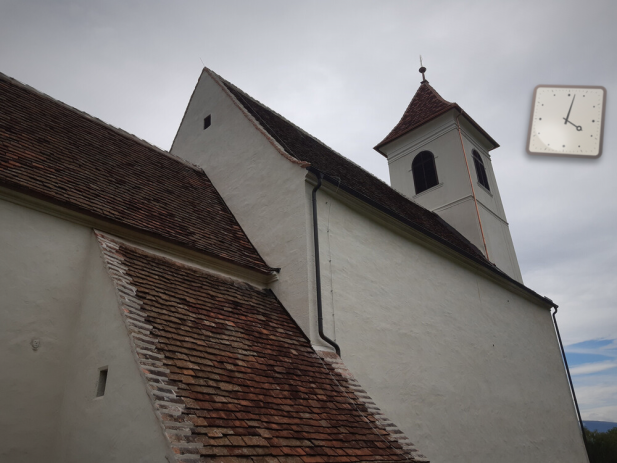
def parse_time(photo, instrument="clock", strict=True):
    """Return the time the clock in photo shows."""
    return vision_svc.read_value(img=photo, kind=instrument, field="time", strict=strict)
4:02
